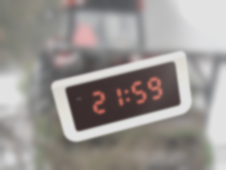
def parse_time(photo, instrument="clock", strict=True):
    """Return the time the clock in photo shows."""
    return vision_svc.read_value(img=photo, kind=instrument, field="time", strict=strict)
21:59
